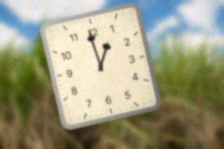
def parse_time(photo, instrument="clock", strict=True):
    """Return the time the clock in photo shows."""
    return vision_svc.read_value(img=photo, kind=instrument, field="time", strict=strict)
12:59
